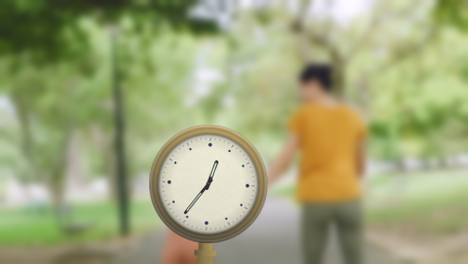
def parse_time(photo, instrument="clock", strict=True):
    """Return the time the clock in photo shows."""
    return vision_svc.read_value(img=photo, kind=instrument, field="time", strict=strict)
12:36
